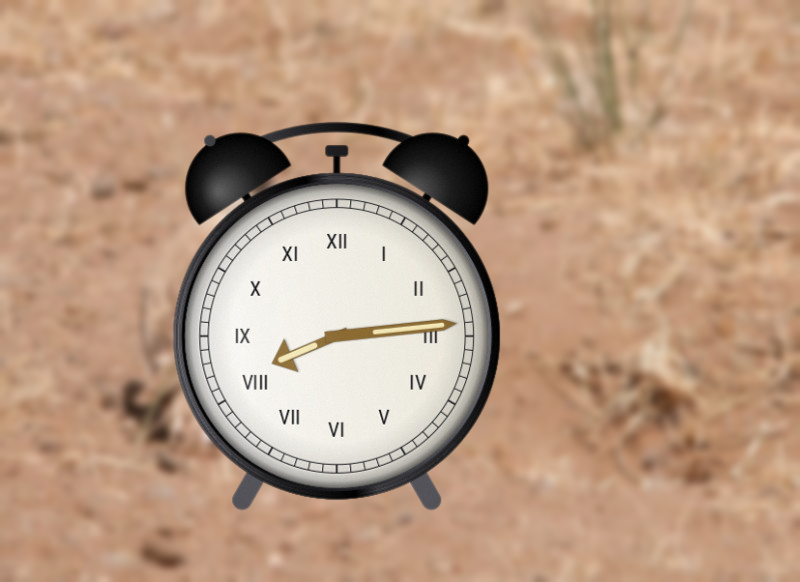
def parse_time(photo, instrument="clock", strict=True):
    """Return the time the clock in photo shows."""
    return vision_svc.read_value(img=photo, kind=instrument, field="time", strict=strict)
8:14
